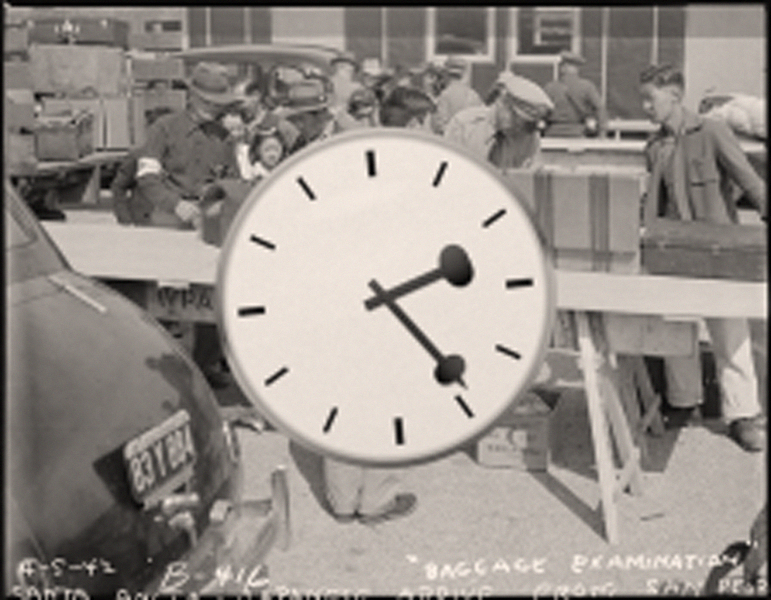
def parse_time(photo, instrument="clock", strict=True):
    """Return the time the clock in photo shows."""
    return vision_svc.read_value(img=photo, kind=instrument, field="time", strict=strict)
2:24
